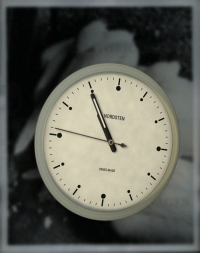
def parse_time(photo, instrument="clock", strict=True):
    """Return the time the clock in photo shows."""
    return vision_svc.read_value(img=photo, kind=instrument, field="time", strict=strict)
10:54:46
